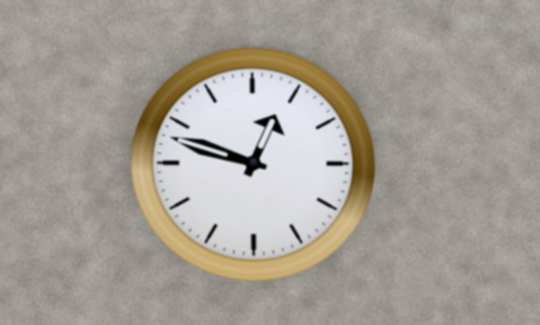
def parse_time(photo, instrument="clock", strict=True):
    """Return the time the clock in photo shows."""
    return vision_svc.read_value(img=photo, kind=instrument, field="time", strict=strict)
12:48
